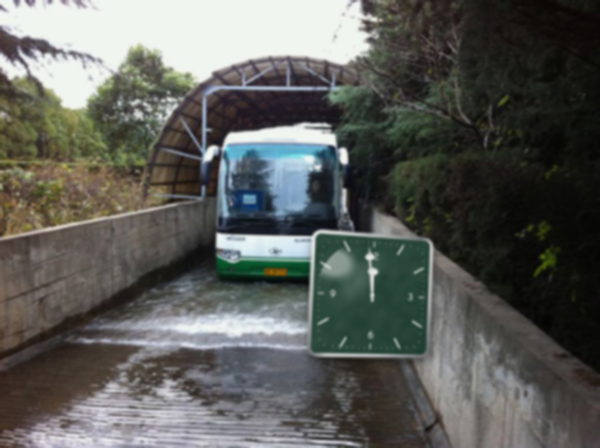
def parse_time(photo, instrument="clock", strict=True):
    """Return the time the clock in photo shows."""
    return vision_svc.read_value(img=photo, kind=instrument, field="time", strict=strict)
11:59
